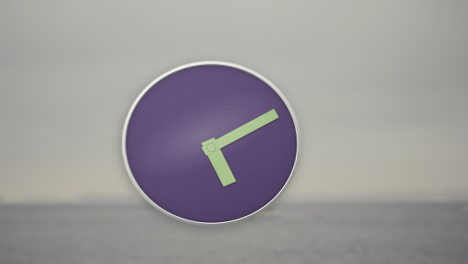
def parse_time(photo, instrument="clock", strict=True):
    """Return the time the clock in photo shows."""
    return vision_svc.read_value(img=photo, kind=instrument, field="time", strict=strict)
5:10
